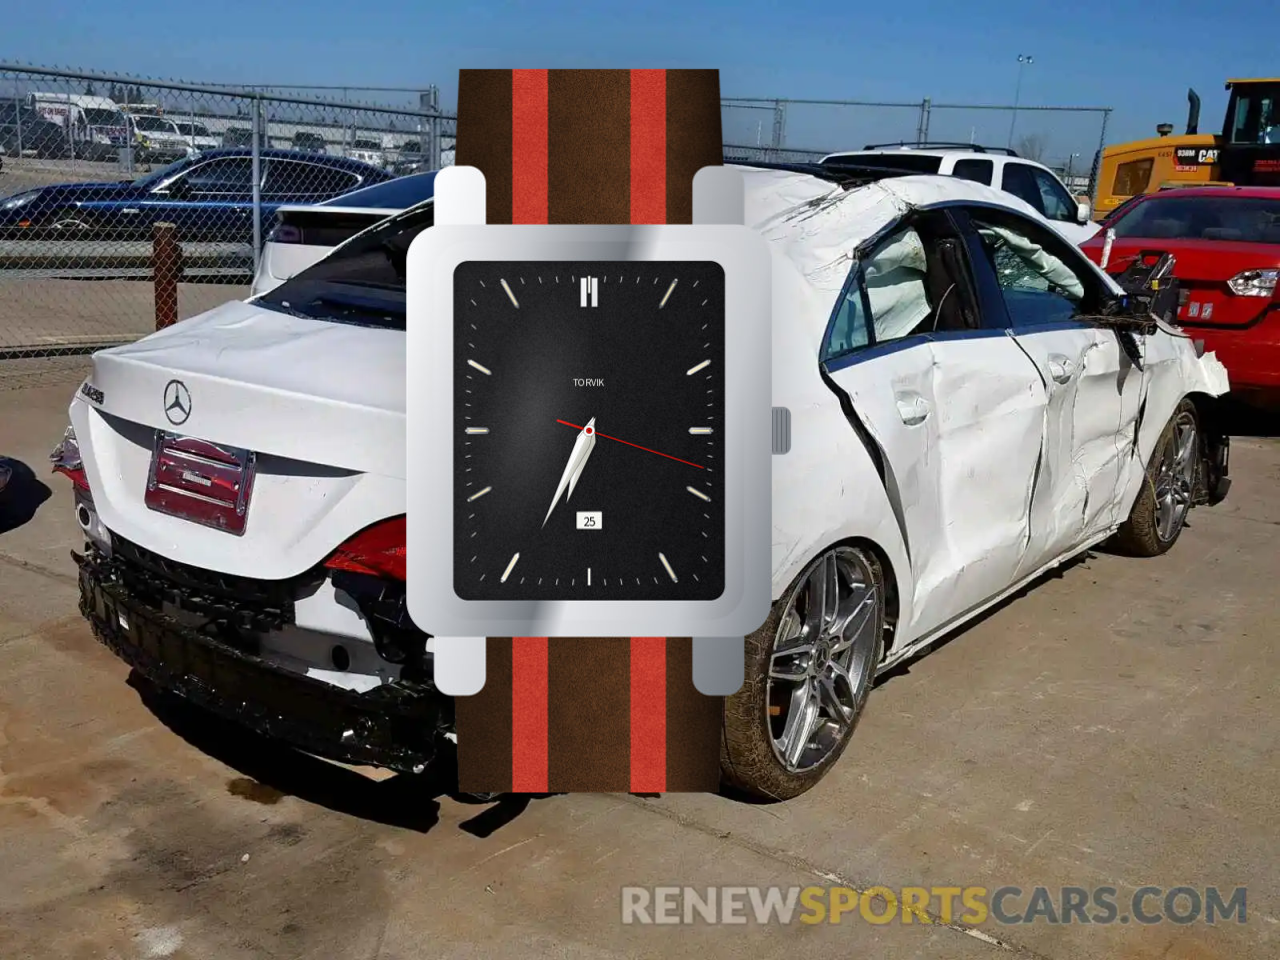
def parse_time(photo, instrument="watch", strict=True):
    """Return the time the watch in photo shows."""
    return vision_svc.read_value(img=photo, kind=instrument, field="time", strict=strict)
6:34:18
